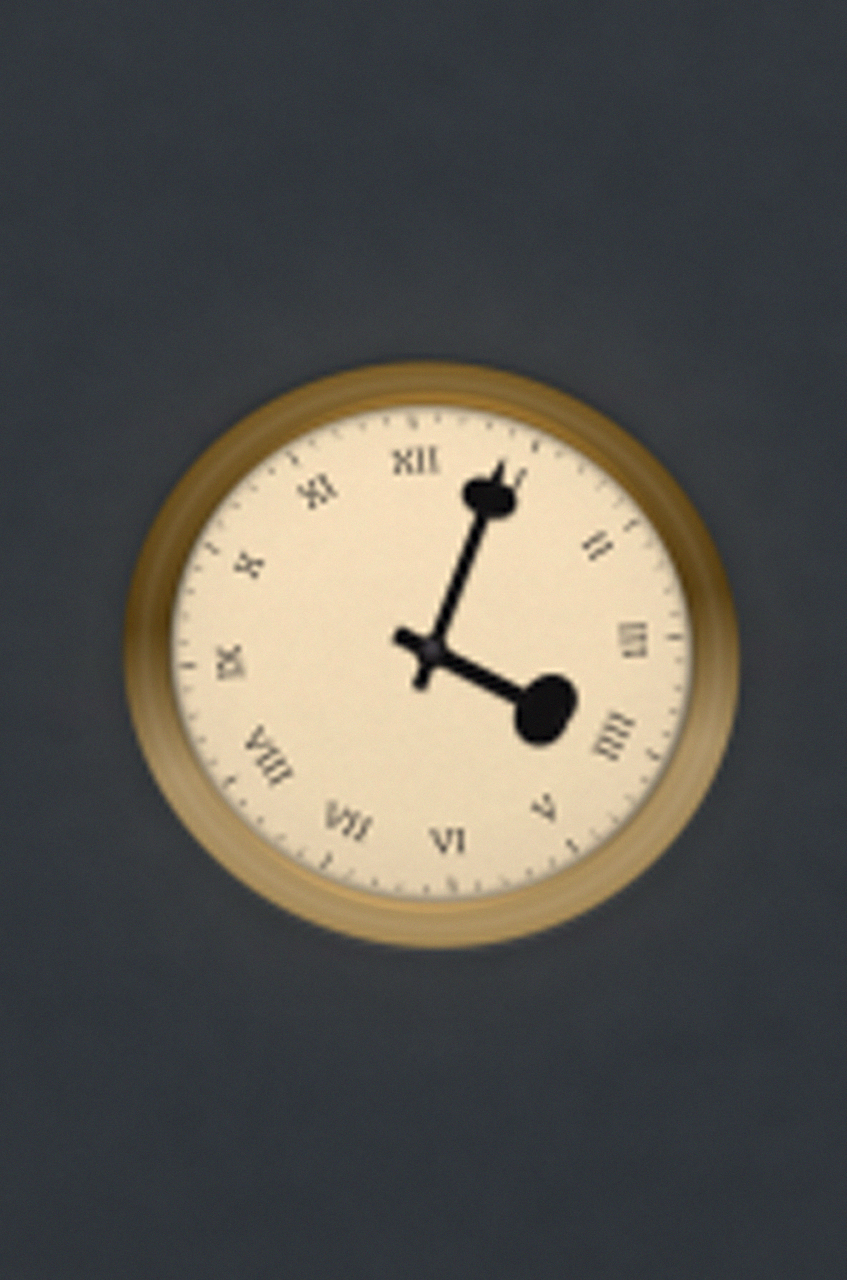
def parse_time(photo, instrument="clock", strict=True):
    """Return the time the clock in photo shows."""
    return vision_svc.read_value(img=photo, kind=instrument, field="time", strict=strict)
4:04
